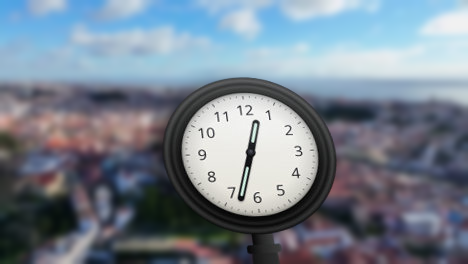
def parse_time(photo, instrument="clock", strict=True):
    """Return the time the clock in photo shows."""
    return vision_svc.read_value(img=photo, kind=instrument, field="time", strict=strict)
12:33
